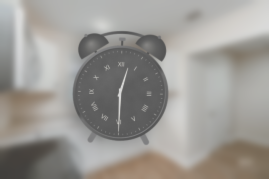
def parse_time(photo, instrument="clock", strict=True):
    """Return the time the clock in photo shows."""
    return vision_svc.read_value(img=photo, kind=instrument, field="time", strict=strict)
12:30
